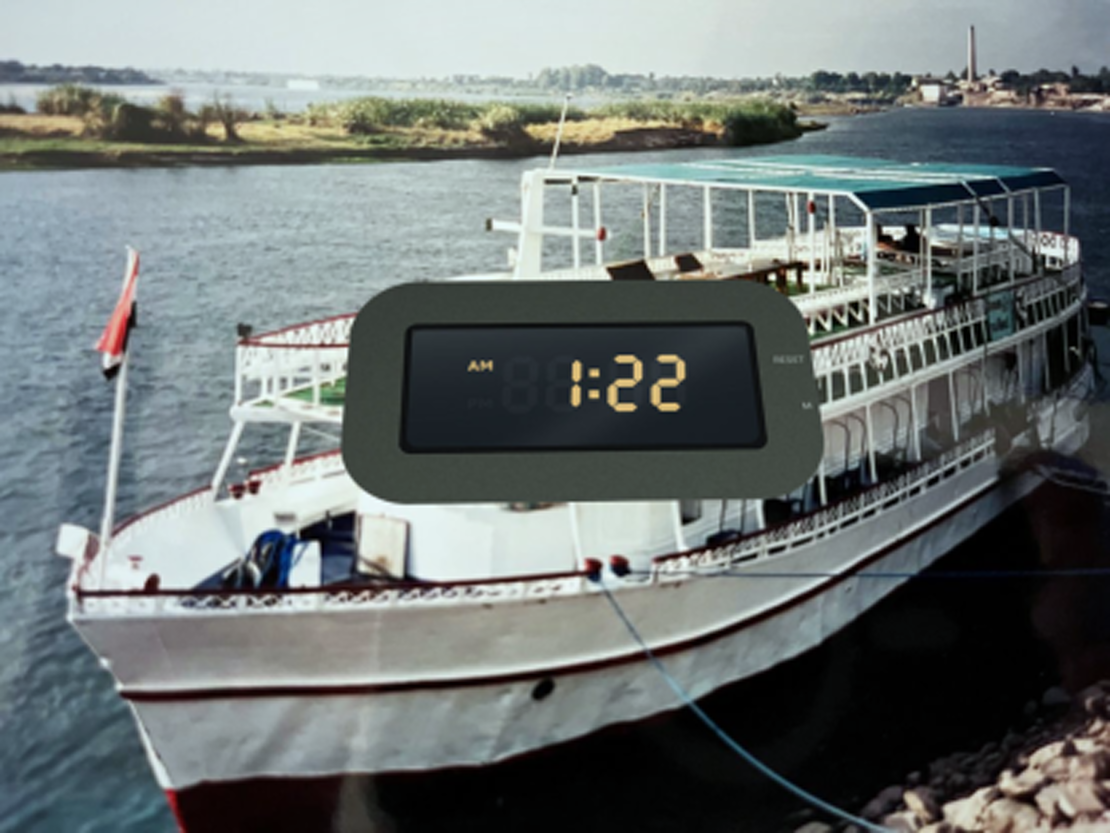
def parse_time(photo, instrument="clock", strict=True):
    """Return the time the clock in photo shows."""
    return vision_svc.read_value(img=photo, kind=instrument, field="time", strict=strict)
1:22
